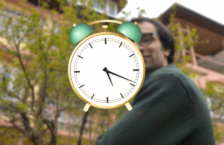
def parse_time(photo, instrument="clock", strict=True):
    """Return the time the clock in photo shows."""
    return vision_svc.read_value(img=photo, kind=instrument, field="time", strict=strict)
5:19
